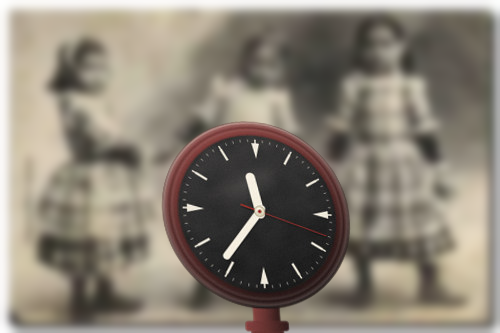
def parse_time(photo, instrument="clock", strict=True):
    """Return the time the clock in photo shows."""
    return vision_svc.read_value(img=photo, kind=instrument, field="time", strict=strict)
11:36:18
